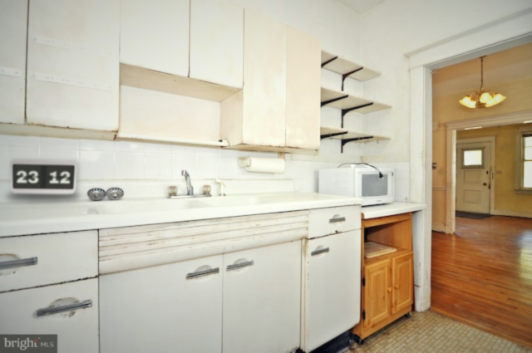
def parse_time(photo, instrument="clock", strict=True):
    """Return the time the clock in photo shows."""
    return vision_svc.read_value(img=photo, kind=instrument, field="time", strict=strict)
23:12
